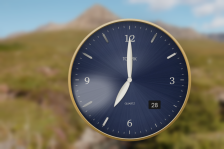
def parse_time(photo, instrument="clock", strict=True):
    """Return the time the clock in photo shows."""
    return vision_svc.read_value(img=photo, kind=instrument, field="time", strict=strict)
7:00
